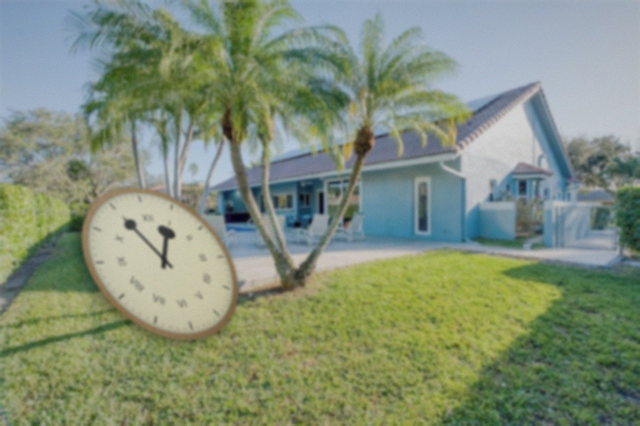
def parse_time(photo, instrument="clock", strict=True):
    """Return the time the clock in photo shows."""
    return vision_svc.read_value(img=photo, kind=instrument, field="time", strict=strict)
12:55
